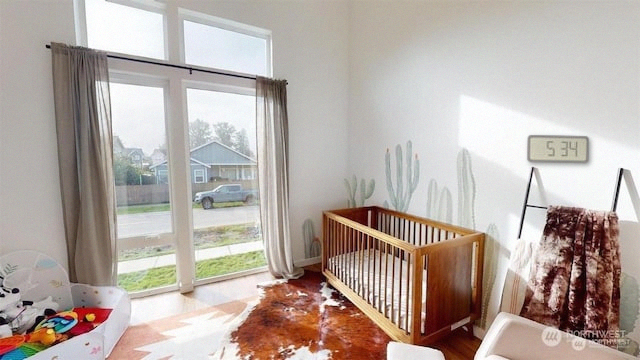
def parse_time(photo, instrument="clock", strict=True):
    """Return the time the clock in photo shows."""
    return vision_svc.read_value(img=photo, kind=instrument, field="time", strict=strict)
5:34
